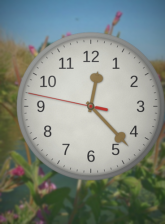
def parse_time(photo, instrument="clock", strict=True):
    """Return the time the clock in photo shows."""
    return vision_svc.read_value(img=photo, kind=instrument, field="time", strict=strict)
12:22:47
